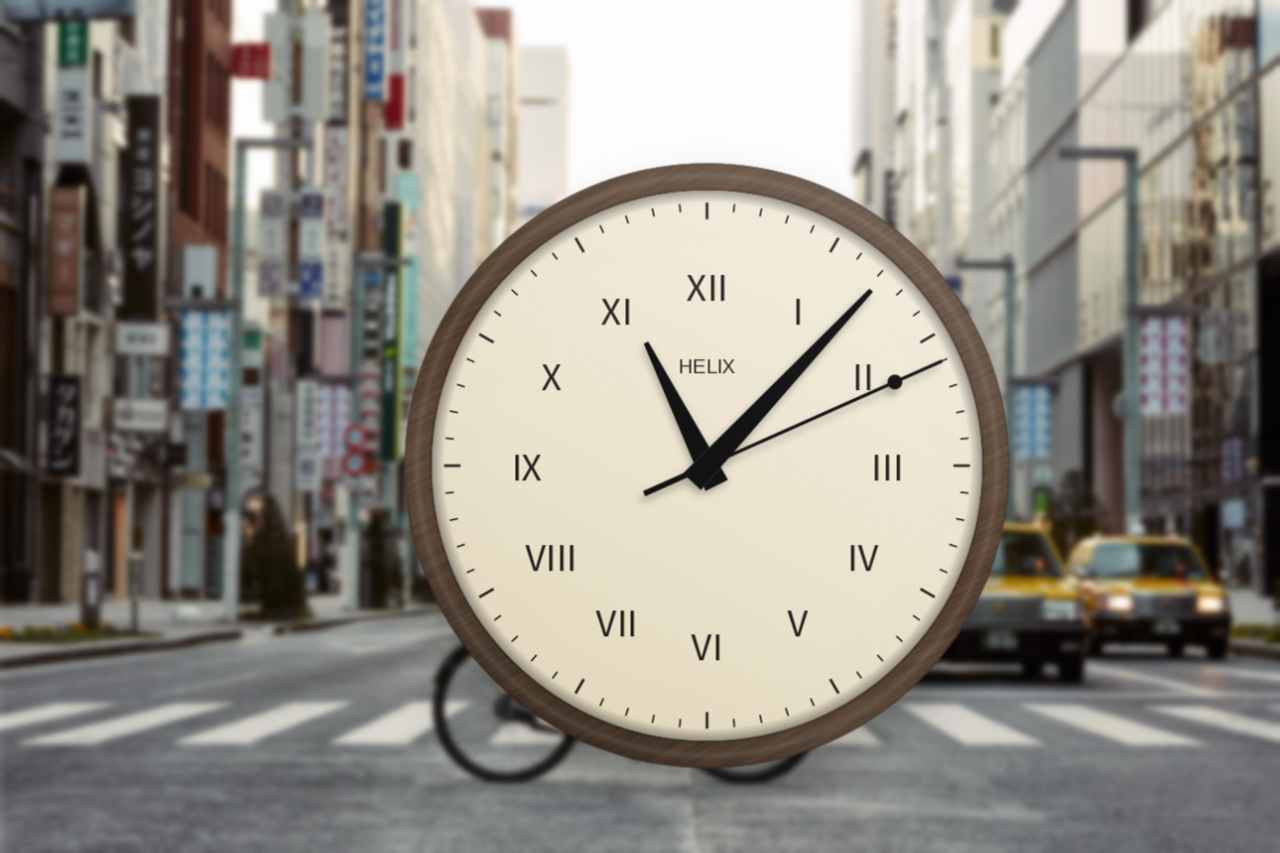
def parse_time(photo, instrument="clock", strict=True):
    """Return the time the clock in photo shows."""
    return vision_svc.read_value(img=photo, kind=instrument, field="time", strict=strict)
11:07:11
